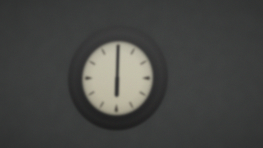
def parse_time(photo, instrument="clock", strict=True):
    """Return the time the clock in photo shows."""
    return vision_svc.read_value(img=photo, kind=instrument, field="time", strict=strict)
6:00
